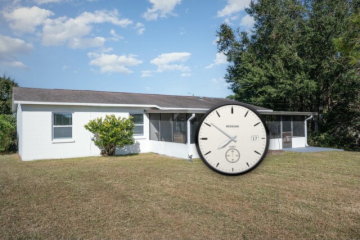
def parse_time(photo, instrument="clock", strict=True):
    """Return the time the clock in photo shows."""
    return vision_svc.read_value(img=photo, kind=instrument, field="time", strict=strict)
7:51
